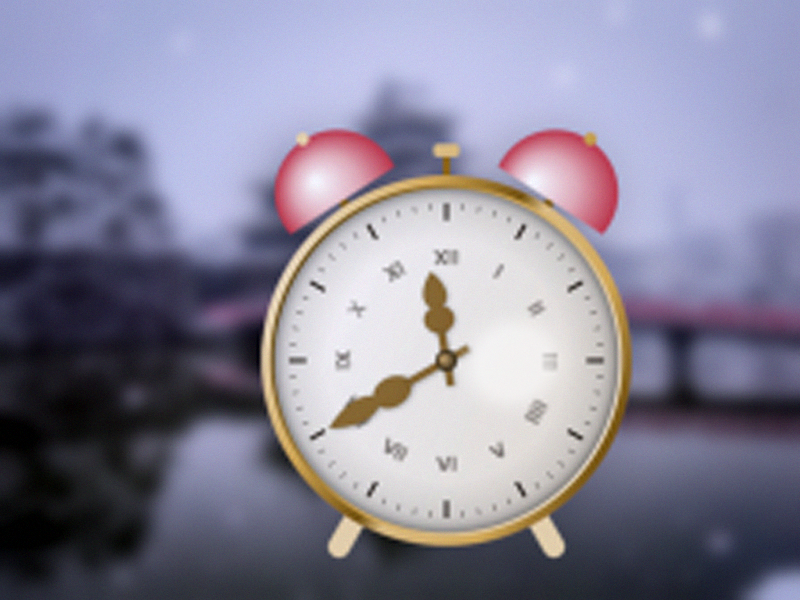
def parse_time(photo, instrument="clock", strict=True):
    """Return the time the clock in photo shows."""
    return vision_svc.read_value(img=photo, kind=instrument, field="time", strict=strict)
11:40
